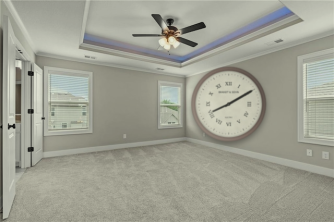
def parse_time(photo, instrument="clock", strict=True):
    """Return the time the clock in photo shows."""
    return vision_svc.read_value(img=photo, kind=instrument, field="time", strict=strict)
8:10
